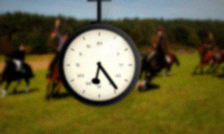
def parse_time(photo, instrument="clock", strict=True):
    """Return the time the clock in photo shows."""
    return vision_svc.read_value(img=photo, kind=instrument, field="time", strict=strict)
6:24
